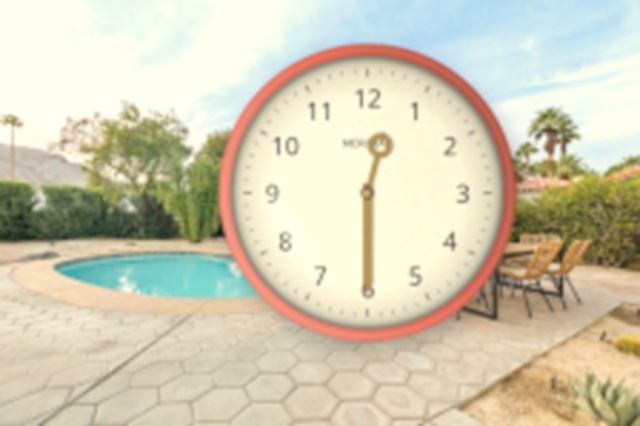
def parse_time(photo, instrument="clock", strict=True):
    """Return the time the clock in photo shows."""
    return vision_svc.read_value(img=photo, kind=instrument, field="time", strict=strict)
12:30
